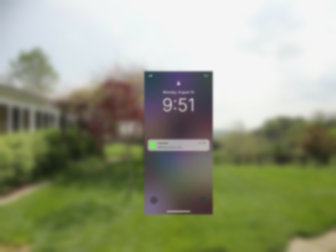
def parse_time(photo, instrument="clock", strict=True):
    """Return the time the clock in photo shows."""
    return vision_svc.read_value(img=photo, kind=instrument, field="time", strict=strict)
9:51
